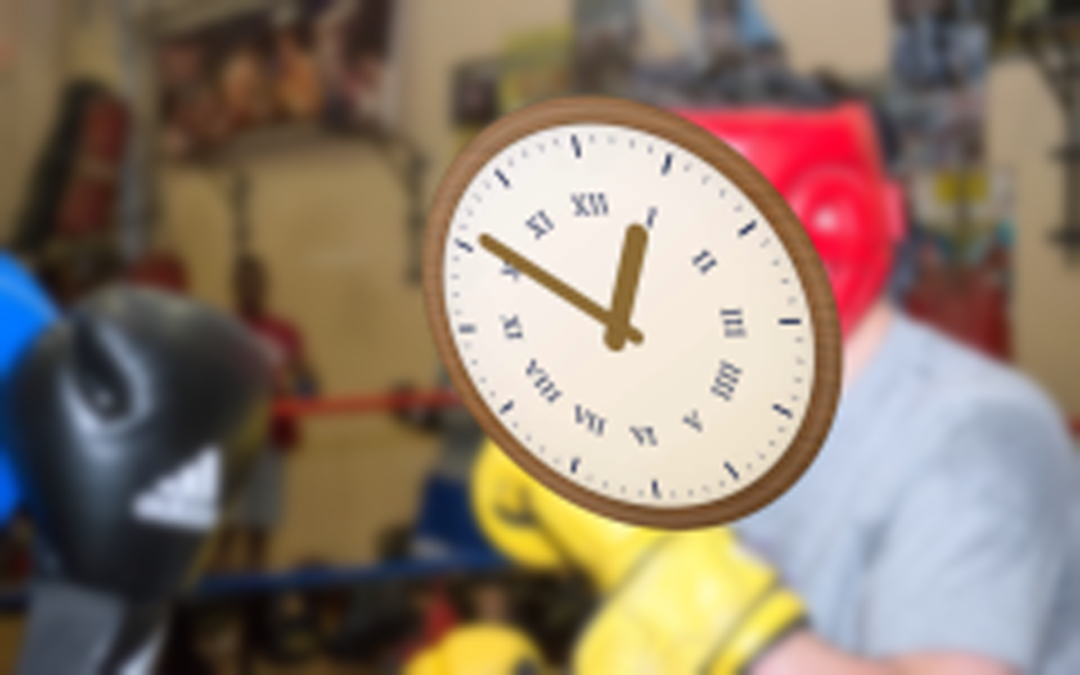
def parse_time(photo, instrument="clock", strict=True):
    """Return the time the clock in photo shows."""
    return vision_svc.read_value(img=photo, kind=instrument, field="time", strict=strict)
12:51
